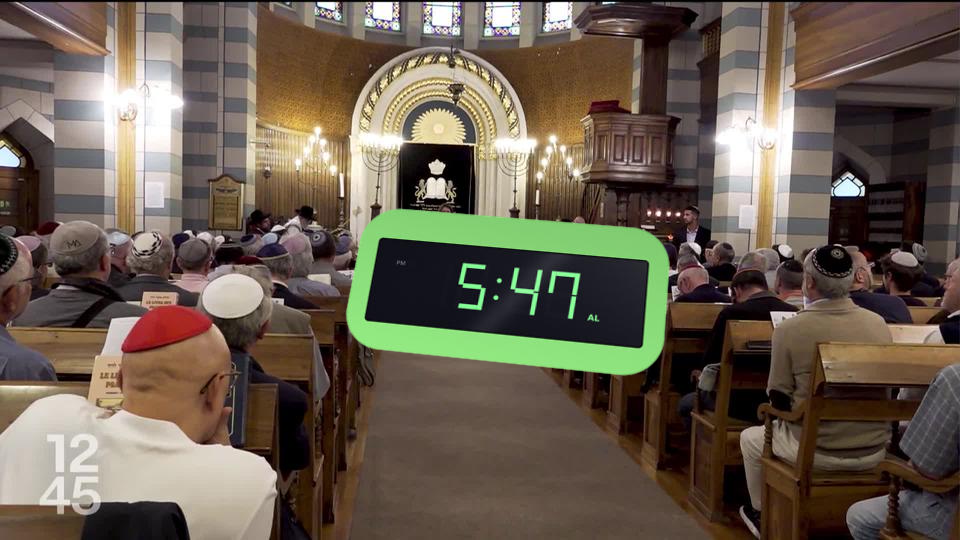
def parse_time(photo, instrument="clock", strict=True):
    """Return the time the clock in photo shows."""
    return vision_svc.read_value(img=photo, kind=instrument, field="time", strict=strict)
5:47
